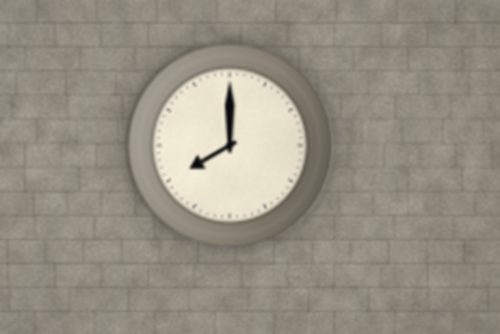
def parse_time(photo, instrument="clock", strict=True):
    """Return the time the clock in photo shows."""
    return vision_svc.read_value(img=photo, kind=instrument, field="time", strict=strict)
8:00
